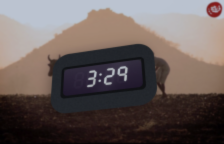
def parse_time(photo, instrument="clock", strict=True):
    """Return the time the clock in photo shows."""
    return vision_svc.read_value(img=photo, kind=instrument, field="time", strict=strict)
3:29
